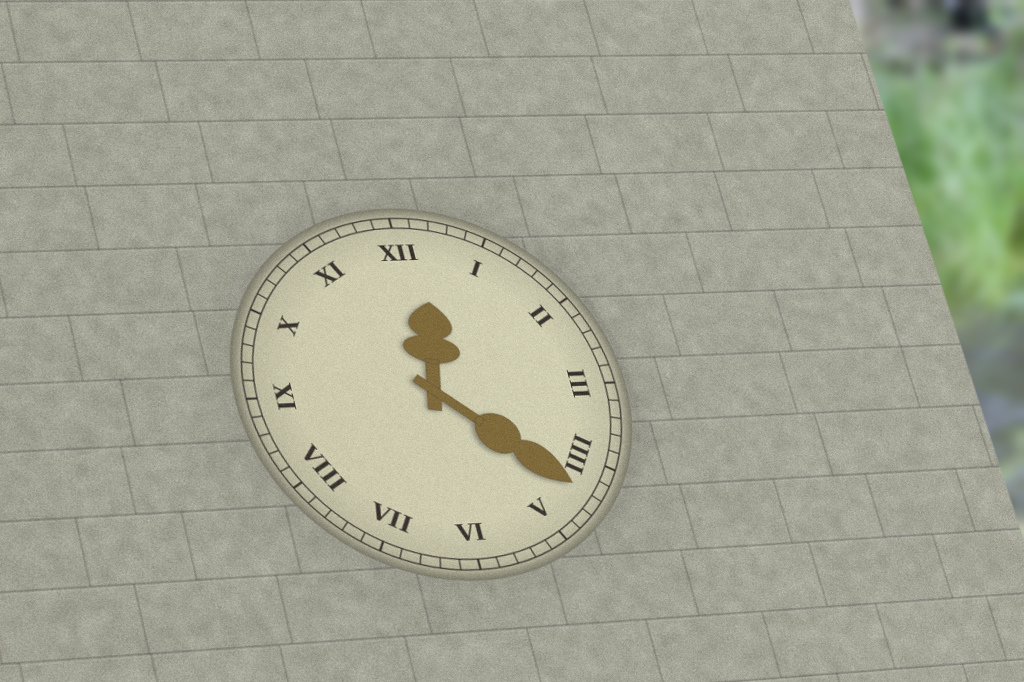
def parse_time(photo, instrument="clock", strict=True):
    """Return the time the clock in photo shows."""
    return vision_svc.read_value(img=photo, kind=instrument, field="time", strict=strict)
12:22
